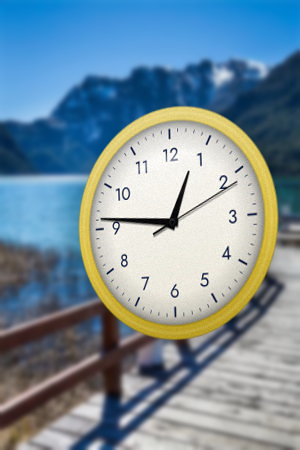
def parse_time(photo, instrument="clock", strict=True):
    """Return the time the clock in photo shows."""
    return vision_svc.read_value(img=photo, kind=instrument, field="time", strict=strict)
12:46:11
